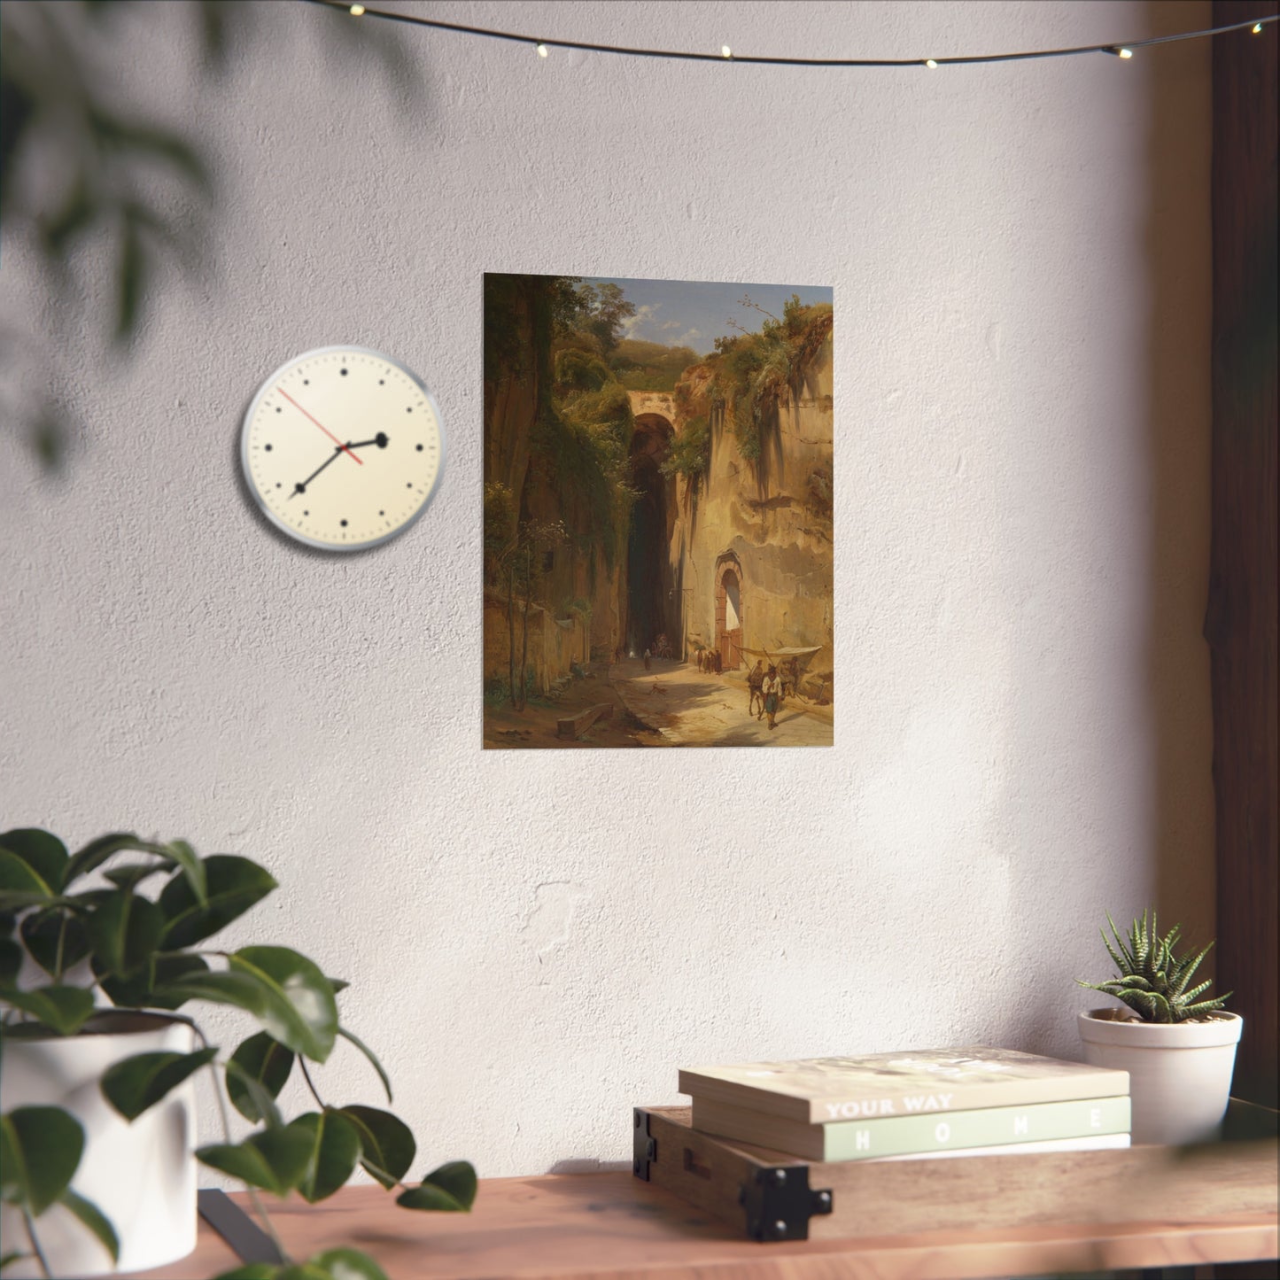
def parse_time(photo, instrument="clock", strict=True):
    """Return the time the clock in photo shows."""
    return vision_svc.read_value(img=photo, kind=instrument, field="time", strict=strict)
2:37:52
